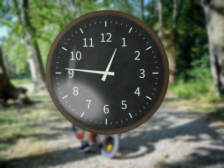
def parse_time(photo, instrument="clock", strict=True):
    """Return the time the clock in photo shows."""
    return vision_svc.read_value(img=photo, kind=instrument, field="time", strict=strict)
12:46
